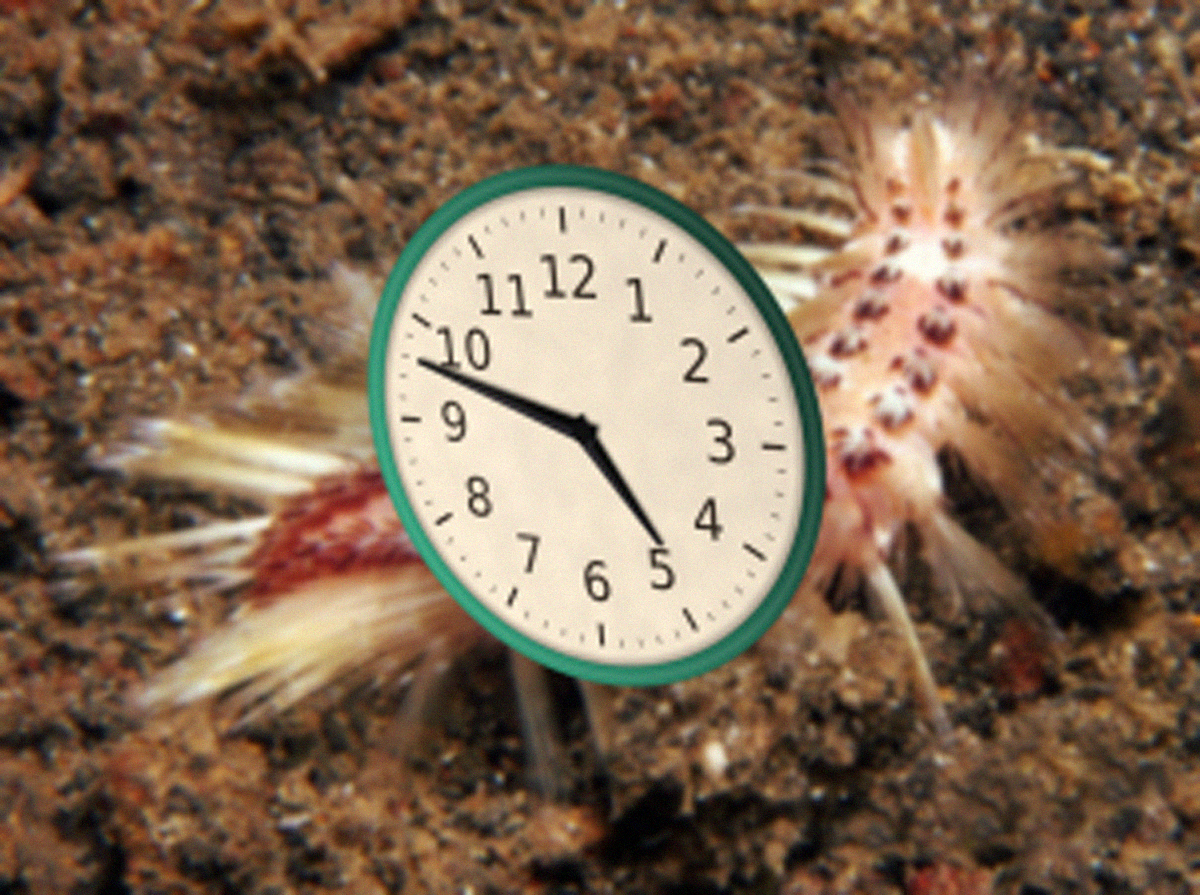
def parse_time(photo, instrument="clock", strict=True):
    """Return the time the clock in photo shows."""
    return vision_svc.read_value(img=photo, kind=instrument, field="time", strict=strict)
4:48
